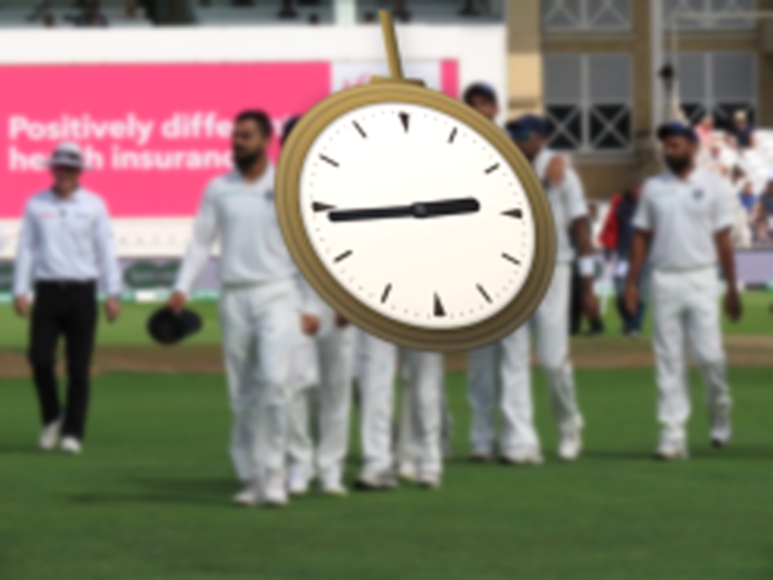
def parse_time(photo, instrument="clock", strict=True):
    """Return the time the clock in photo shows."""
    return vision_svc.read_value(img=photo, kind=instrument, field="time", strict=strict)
2:44
